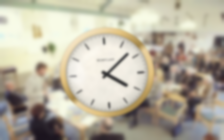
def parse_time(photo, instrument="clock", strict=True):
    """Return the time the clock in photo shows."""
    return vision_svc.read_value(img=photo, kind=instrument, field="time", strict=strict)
4:08
